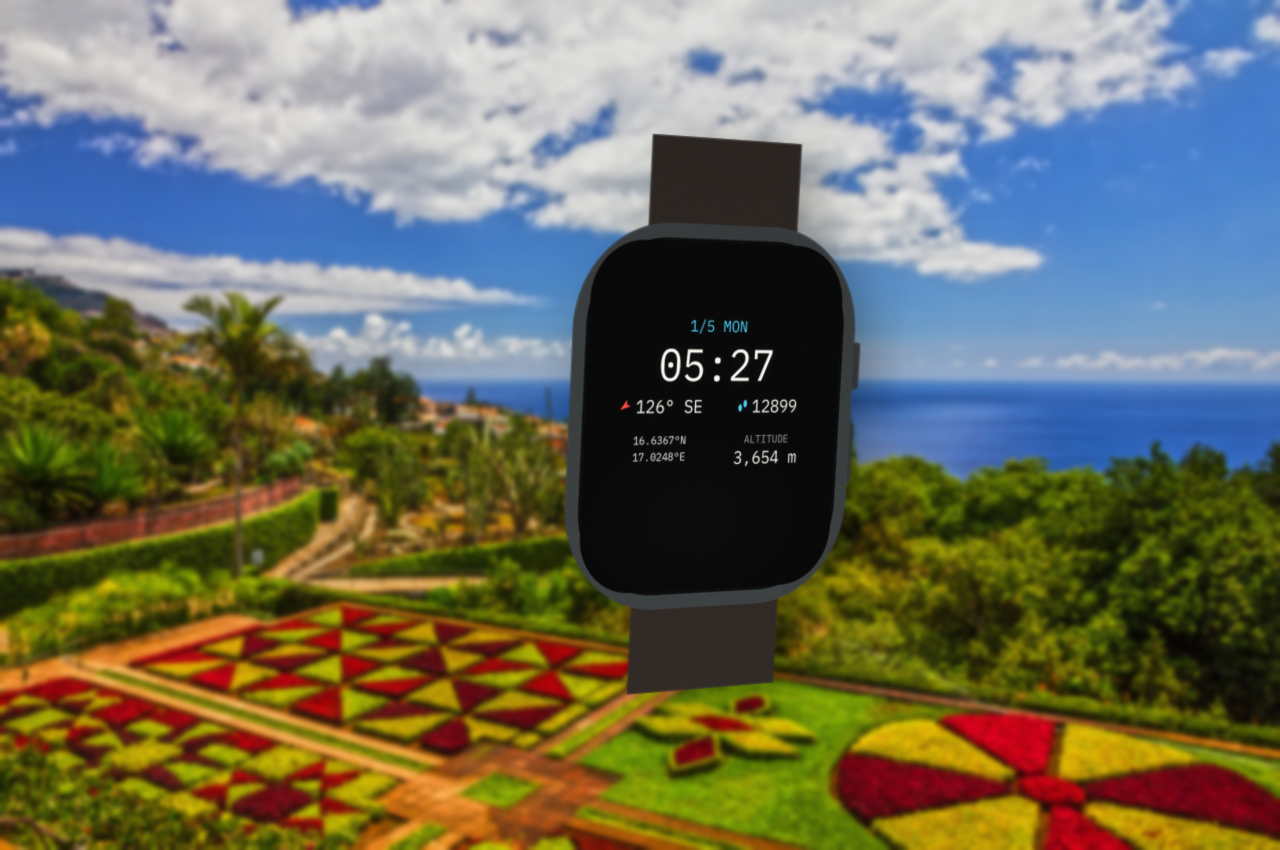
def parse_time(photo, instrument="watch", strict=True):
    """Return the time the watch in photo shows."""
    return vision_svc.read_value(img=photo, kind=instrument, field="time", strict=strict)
5:27
